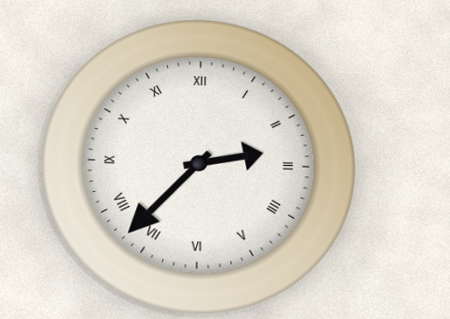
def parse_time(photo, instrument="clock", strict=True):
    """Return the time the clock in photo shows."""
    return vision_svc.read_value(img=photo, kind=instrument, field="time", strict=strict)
2:37
